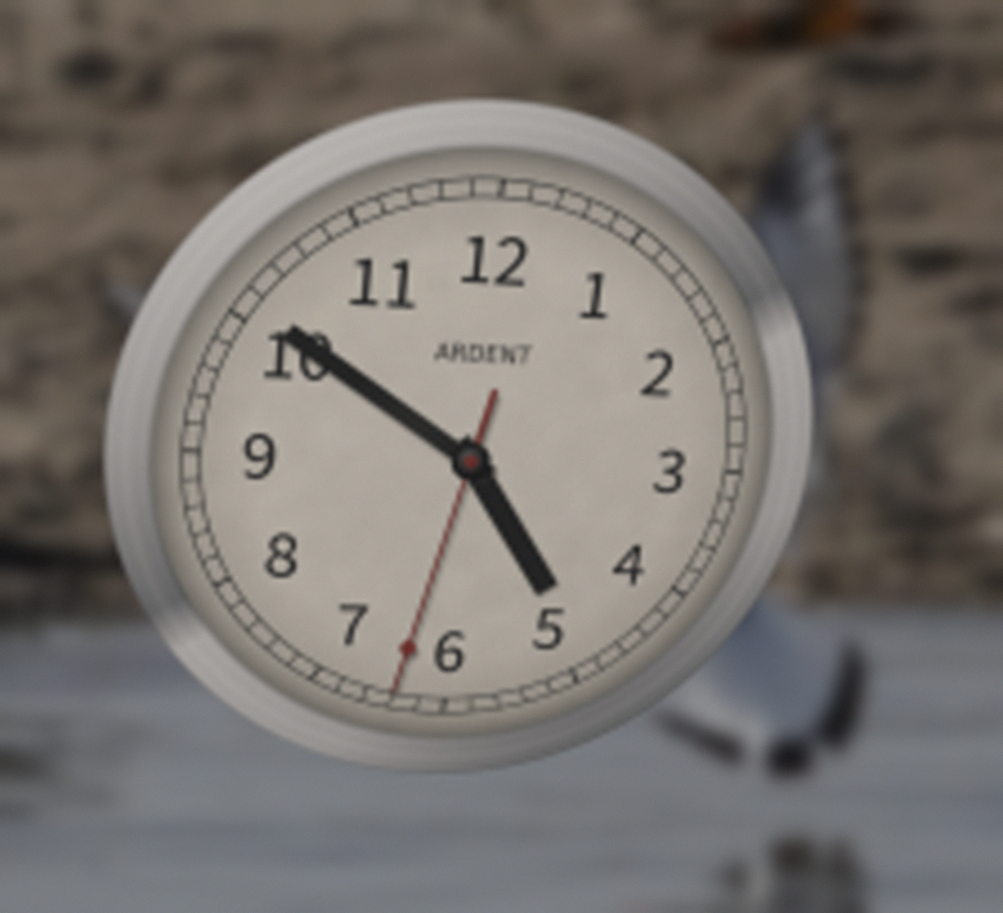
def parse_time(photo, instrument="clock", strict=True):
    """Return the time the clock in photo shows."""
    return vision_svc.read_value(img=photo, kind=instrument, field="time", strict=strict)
4:50:32
